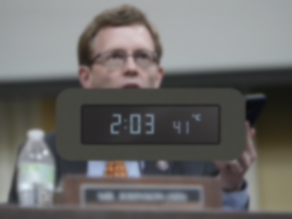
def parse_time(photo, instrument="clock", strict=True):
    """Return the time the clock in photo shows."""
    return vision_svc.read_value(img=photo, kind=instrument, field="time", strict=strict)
2:03
